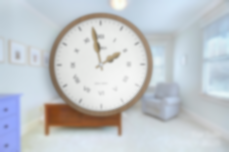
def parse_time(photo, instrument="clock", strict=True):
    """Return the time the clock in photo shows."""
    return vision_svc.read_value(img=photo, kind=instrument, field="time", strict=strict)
1:58
